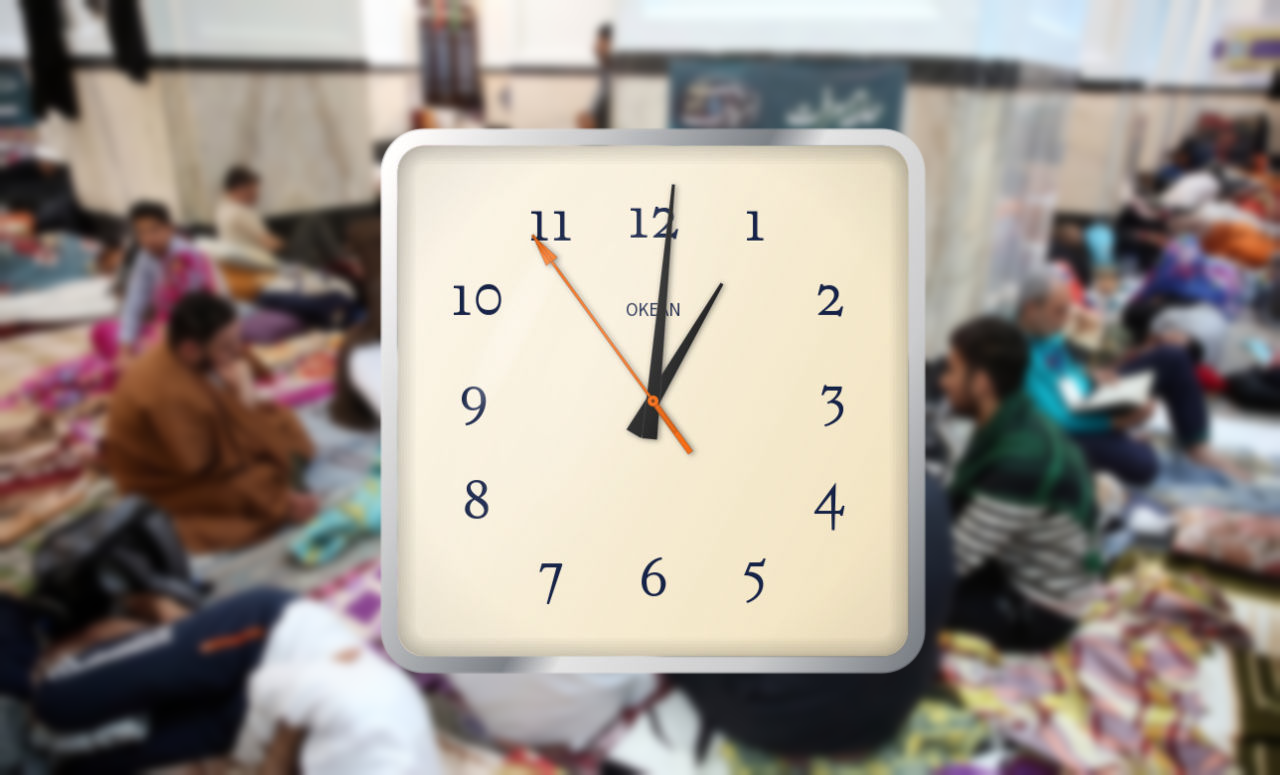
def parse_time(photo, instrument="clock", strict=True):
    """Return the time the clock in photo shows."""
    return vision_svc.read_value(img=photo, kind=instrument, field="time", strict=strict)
1:00:54
